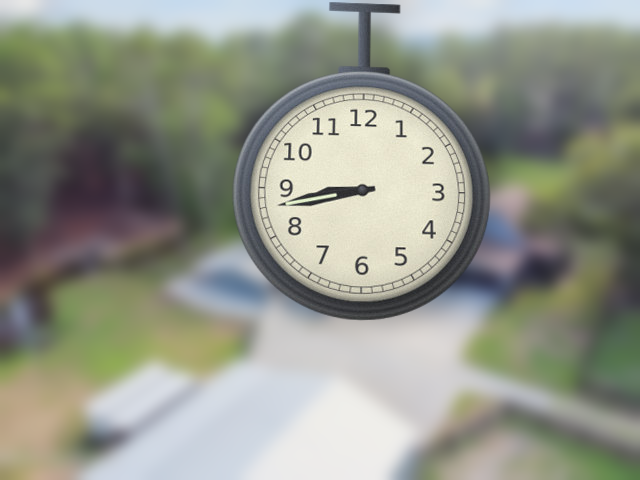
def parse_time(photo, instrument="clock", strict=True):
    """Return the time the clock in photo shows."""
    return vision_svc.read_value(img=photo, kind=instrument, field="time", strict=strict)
8:43
